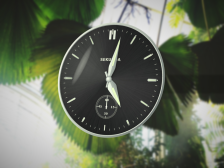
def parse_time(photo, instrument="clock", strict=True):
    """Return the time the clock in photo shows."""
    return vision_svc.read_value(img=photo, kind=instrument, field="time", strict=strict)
5:02
